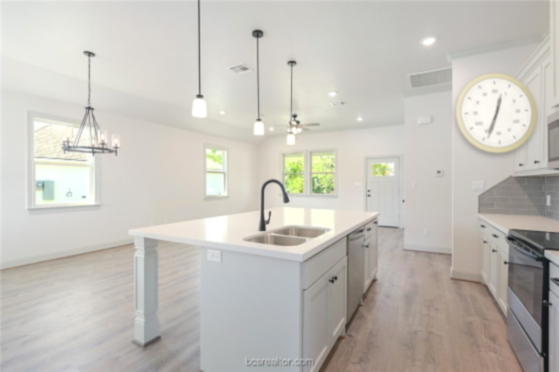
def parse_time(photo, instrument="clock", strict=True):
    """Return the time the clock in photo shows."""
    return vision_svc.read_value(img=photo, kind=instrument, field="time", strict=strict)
12:34
